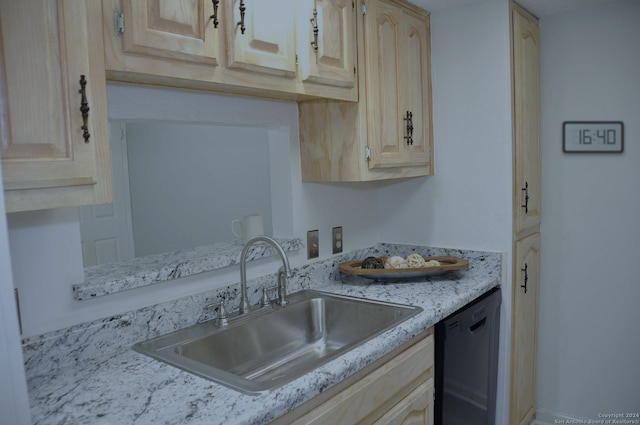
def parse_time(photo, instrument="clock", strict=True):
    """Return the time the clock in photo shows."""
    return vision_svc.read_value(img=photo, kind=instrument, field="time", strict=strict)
16:40
